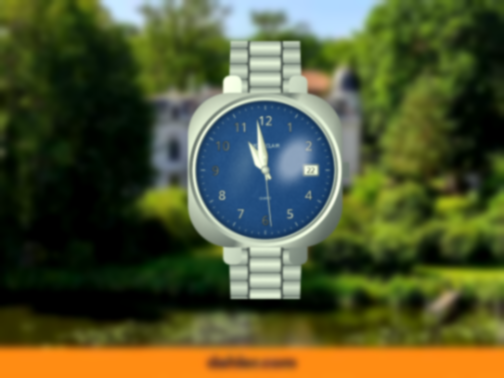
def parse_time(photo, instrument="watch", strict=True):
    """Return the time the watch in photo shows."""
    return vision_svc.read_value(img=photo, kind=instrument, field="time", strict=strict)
10:58:29
